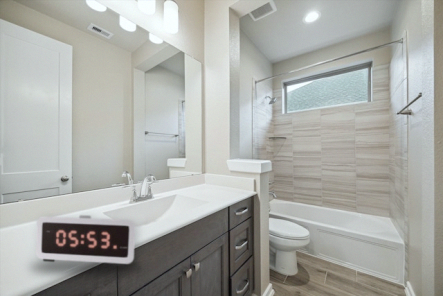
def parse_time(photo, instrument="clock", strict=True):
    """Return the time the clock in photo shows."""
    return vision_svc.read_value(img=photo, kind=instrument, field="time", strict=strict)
5:53
